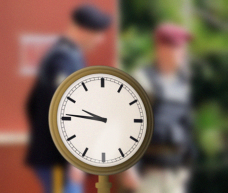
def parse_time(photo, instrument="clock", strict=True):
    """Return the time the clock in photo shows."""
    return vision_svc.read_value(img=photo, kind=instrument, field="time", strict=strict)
9:46
